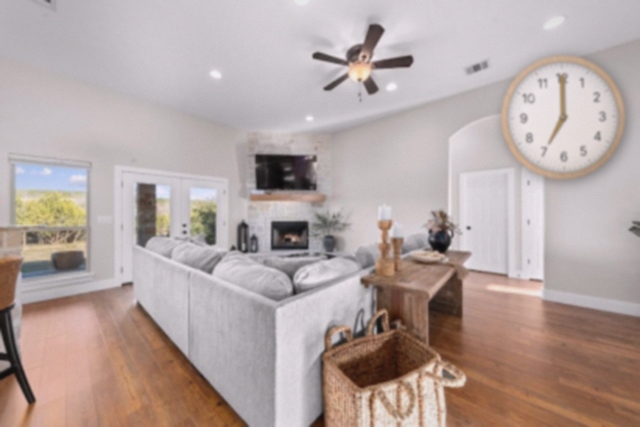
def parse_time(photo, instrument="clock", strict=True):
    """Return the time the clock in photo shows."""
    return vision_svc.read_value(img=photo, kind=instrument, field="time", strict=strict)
7:00
